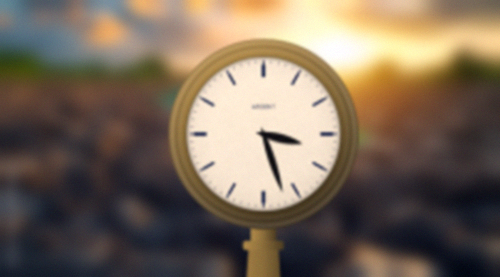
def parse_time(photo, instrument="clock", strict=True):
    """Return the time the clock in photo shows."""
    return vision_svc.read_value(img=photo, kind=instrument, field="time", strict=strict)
3:27
